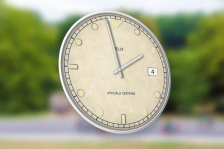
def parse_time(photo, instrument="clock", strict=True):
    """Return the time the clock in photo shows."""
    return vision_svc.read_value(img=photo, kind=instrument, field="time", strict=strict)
1:58
